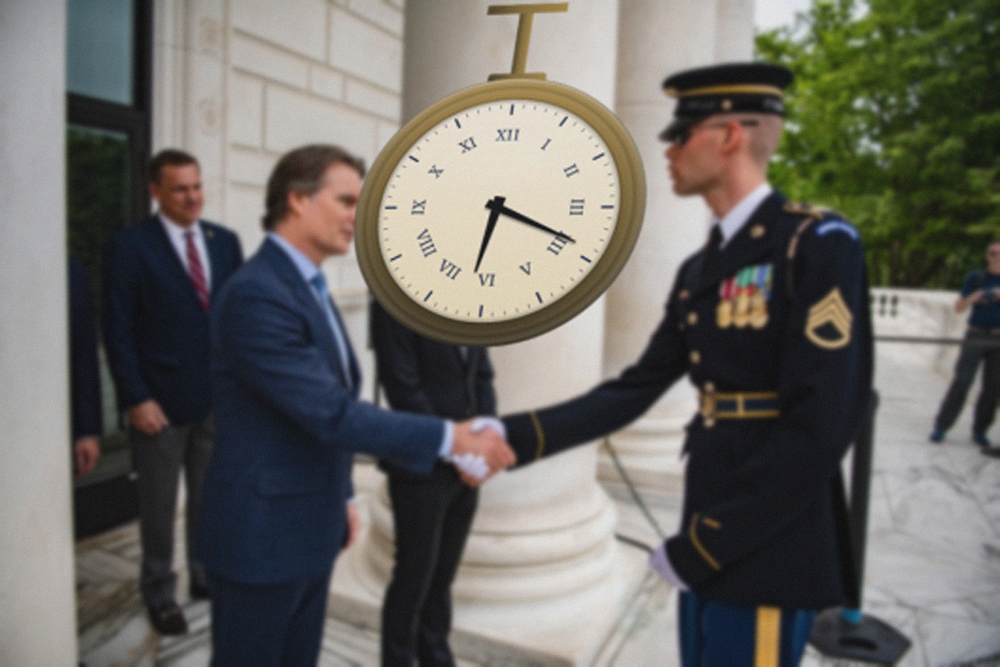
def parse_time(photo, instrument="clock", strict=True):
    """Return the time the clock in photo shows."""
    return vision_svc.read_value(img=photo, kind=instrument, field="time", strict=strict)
6:19
